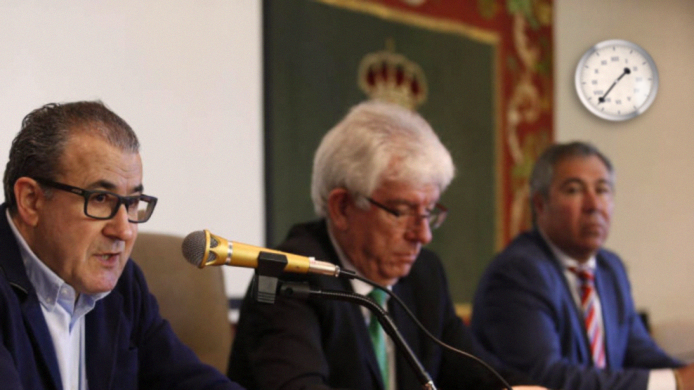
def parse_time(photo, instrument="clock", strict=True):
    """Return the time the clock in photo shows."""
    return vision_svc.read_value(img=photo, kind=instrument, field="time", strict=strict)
1:37
